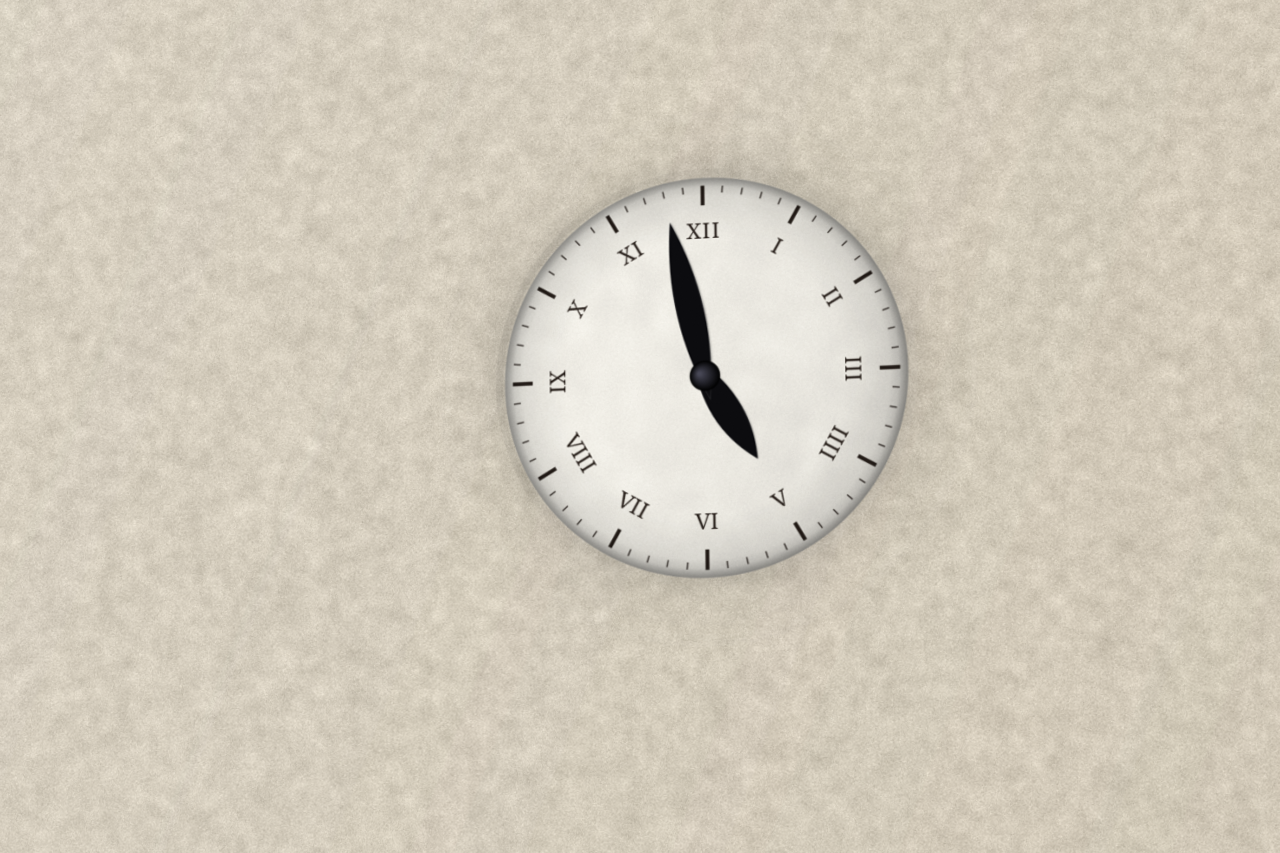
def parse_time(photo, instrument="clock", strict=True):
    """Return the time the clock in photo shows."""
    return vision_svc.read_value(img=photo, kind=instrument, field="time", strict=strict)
4:58
